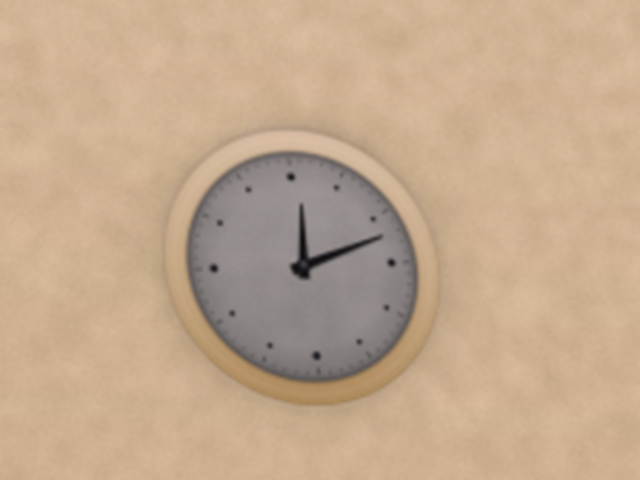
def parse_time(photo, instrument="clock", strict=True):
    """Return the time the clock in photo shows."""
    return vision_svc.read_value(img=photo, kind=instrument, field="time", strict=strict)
12:12
